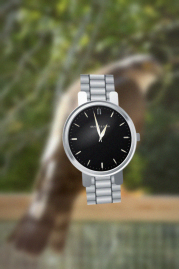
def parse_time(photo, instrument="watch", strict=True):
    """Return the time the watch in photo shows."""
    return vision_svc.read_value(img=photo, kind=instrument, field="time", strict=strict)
12:58
